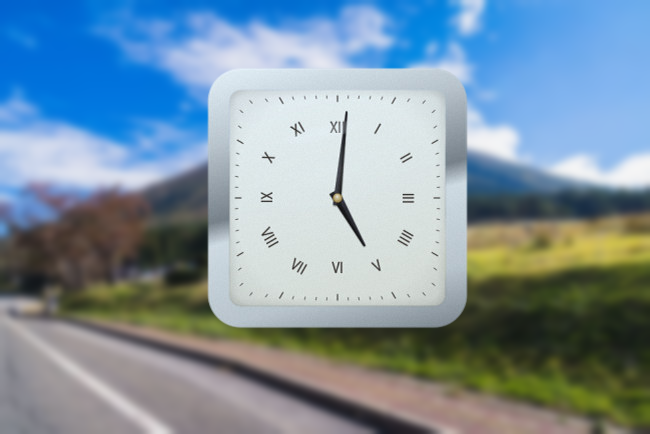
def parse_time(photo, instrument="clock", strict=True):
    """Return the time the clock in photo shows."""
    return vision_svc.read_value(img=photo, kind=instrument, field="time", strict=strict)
5:01
